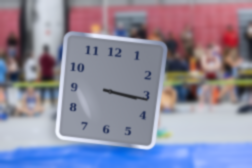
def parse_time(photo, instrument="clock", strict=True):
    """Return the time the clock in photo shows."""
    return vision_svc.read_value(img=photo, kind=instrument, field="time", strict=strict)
3:16
